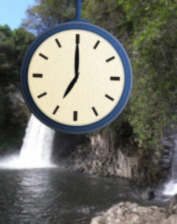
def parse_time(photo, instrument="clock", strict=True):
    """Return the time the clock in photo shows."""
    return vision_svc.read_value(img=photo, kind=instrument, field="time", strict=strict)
7:00
